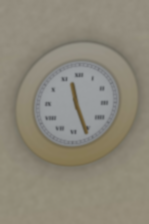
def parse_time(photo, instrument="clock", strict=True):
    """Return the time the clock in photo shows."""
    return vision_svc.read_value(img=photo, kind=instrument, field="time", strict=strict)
11:26
